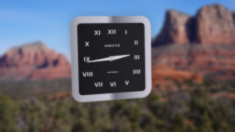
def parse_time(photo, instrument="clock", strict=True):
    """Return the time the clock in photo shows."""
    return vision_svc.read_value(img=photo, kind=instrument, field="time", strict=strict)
2:44
